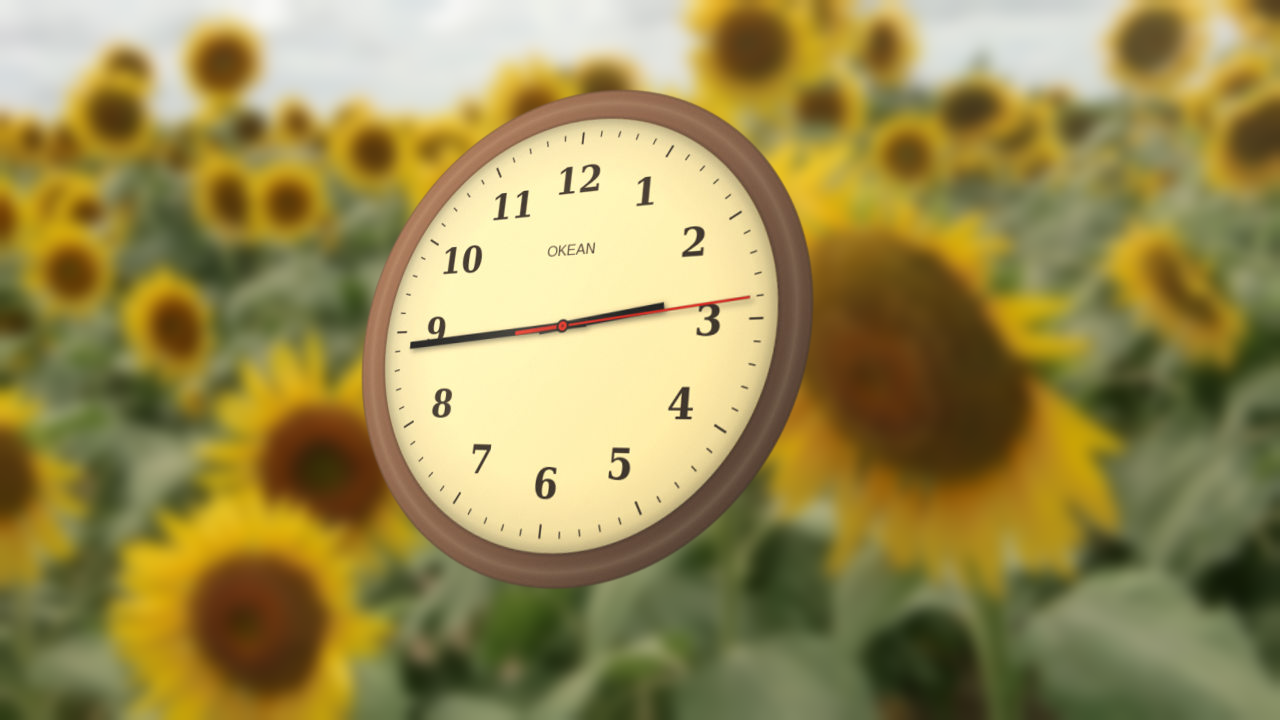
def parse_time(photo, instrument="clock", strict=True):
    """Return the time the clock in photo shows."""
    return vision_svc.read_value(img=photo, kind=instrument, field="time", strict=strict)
2:44:14
